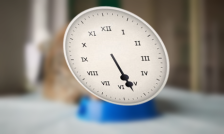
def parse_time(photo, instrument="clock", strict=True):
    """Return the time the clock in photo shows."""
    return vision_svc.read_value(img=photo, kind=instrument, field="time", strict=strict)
5:27
